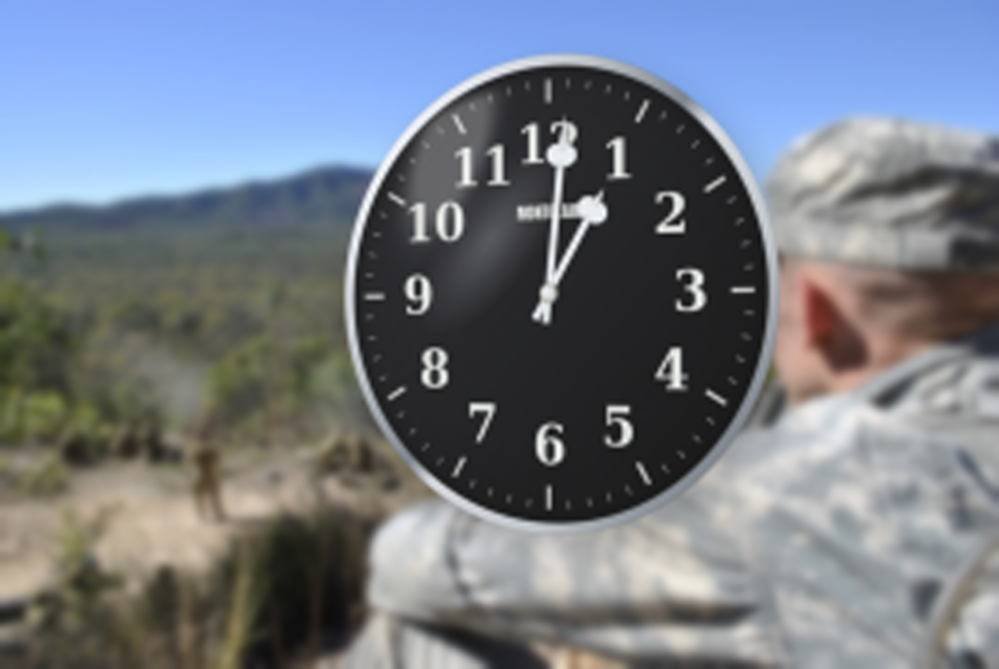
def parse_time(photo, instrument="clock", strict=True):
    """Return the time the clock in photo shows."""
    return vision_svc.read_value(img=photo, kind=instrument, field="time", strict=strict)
1:01
